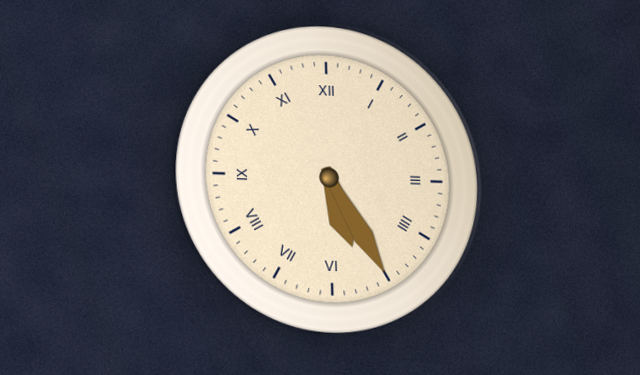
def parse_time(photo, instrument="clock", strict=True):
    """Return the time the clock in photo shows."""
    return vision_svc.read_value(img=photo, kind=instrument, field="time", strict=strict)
5:25
